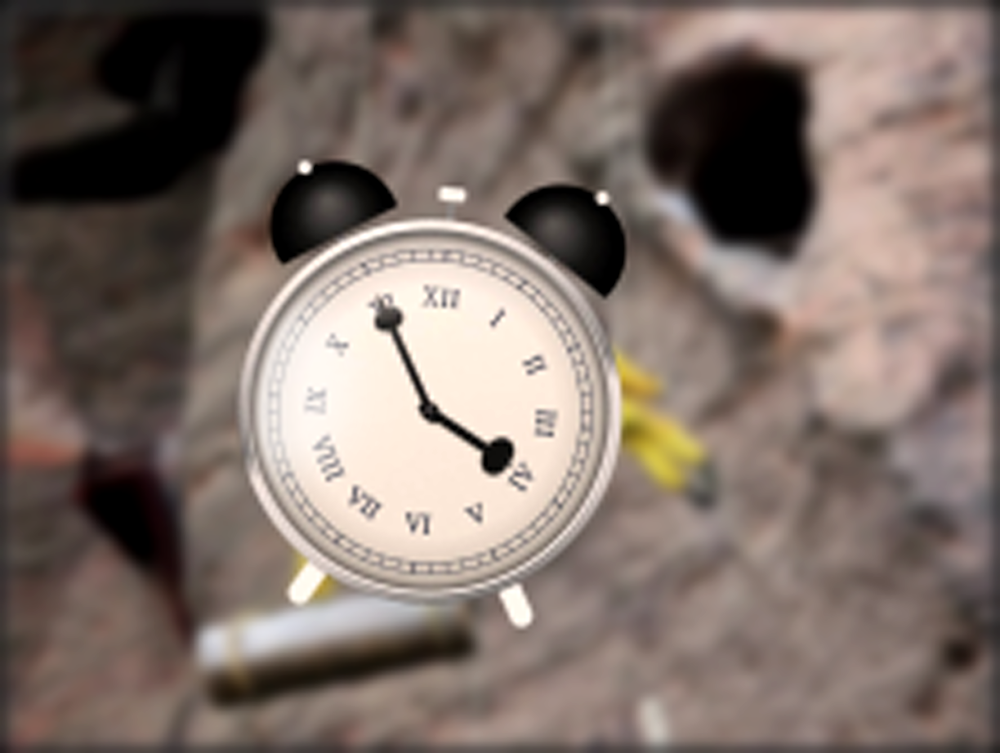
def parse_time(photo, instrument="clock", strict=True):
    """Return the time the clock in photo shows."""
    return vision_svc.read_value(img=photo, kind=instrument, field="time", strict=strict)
3:55
